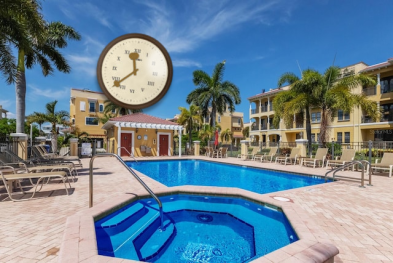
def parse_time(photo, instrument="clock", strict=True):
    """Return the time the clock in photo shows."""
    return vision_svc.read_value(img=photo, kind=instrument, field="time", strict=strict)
11:38
